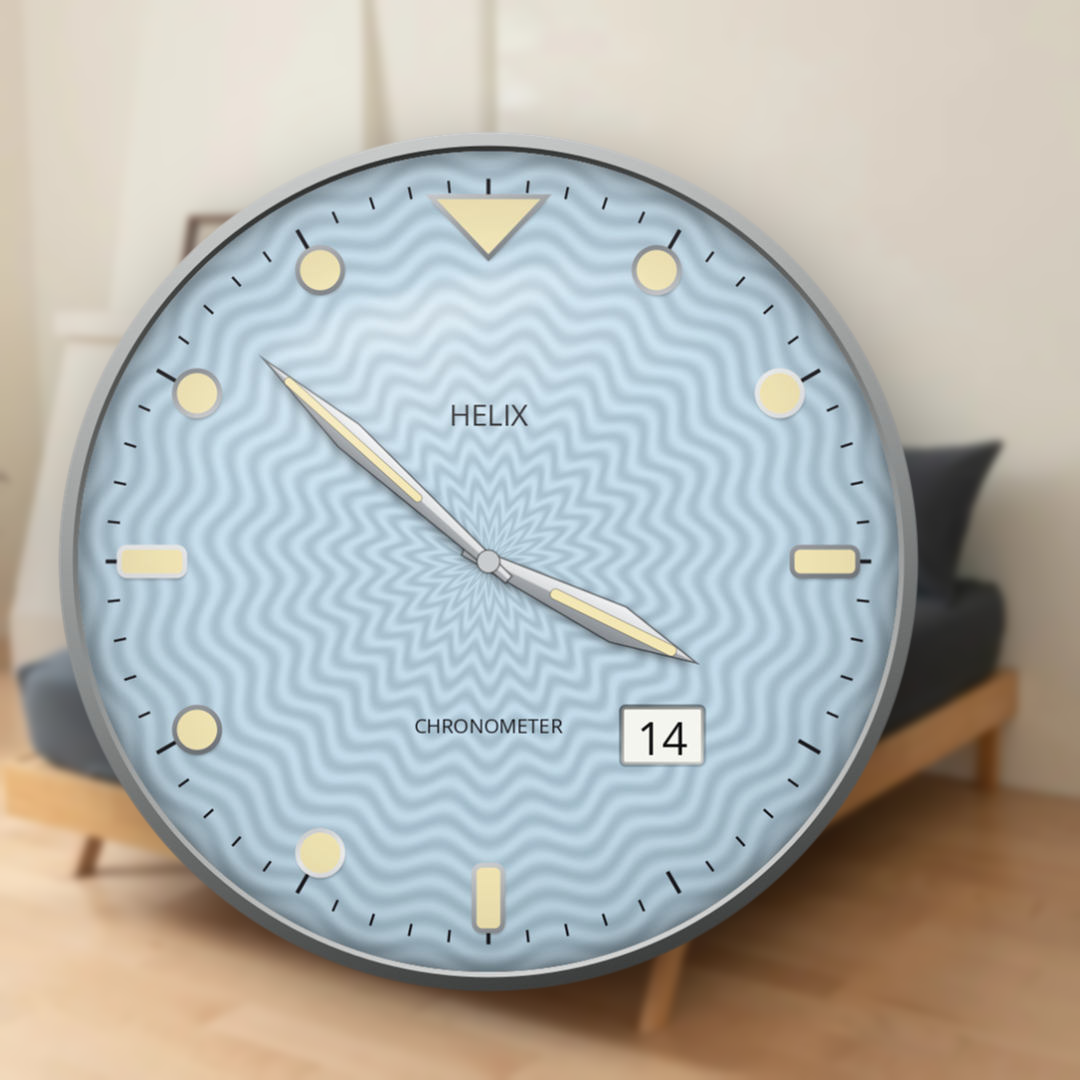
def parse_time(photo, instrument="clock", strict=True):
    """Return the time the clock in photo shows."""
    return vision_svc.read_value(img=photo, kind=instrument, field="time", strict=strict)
3:52
